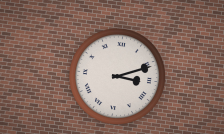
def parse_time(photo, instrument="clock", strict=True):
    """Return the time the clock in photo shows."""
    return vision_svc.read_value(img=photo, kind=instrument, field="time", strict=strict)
3:11
